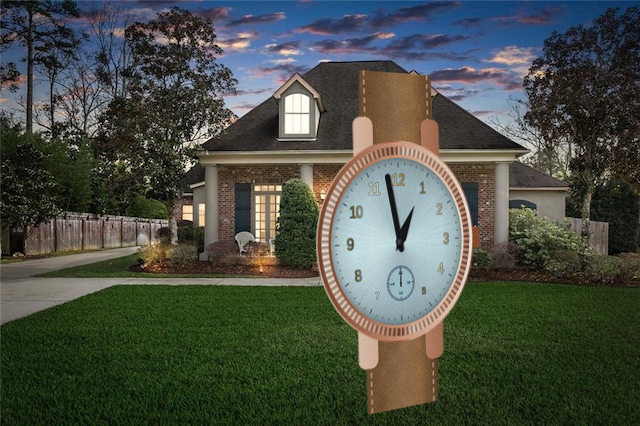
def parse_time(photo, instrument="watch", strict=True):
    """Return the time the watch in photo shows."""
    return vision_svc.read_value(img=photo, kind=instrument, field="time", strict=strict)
12:58
